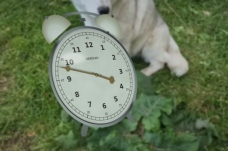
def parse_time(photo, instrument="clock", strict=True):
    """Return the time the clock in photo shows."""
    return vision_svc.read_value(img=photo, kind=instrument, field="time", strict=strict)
3:48
